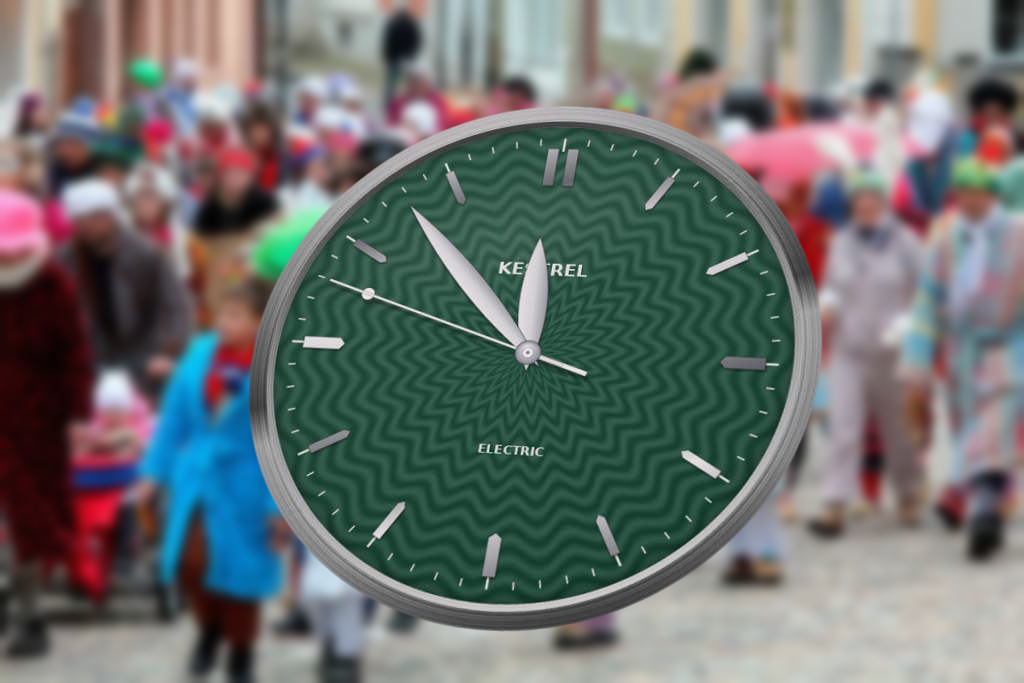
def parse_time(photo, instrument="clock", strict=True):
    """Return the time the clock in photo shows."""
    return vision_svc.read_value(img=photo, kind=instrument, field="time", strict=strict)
11:52:48
